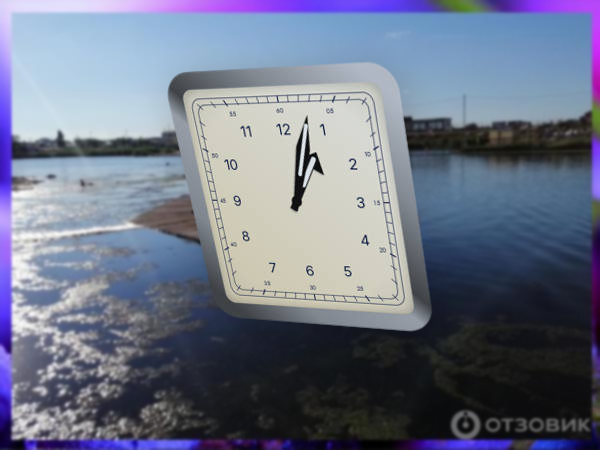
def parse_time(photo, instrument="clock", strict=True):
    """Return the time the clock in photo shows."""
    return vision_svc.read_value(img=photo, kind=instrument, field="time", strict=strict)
1:03
